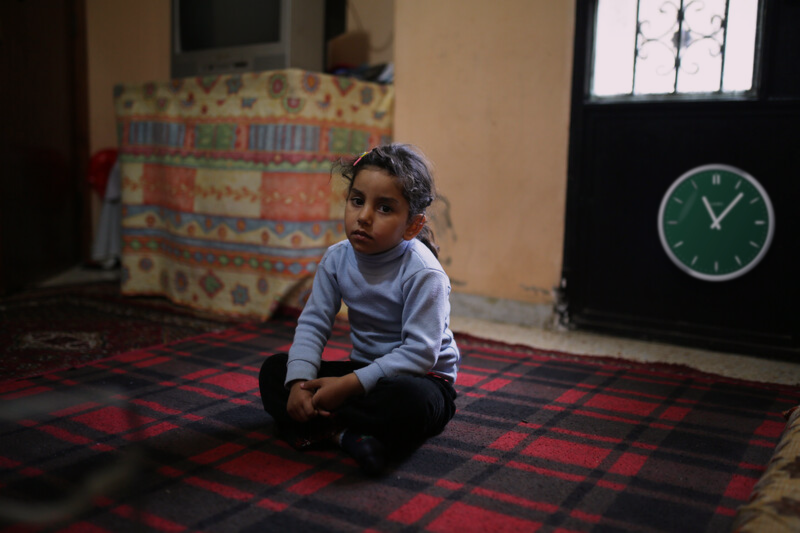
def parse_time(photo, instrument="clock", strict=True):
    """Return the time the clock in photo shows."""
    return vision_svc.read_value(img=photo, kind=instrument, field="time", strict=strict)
11:07
